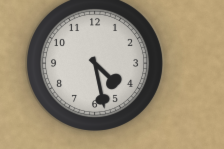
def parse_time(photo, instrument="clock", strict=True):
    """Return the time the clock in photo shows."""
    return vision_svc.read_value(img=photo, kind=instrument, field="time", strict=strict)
4:28
